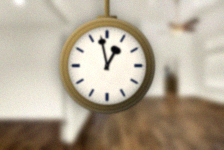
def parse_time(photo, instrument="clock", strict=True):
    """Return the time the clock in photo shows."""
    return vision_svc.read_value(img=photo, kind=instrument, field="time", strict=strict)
12:58
